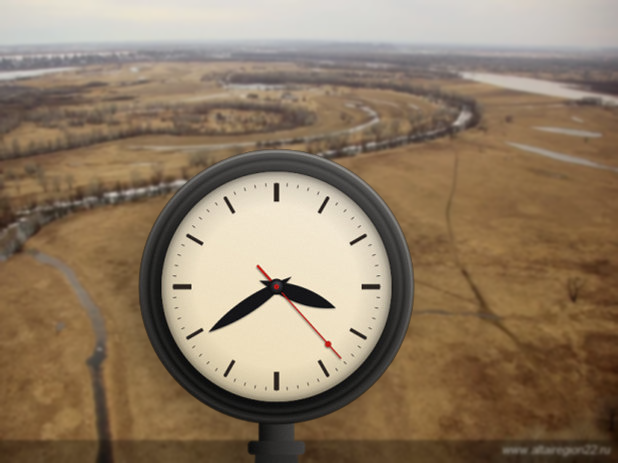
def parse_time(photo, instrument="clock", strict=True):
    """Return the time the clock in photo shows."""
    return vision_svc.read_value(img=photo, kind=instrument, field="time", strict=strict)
3:39:23
